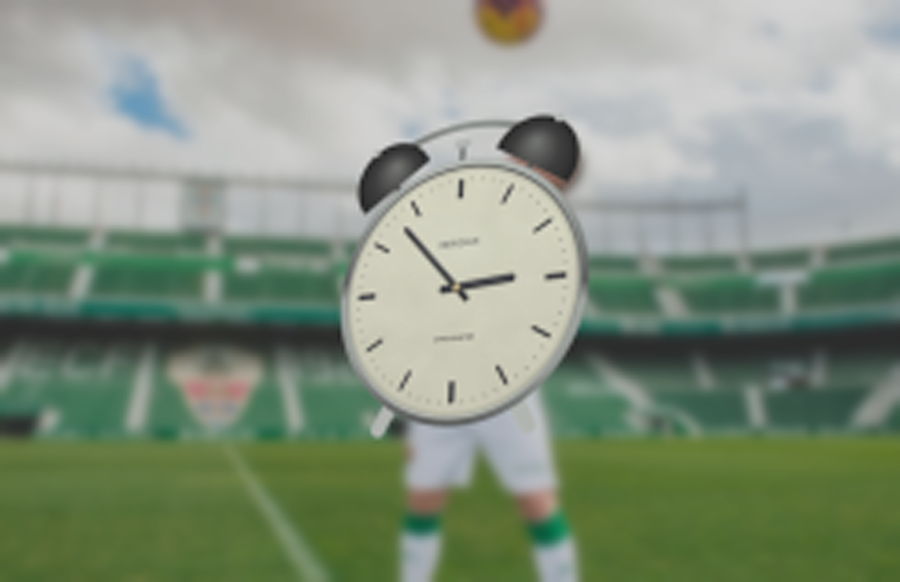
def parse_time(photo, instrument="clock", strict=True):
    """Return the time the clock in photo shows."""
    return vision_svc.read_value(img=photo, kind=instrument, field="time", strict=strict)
2:53
